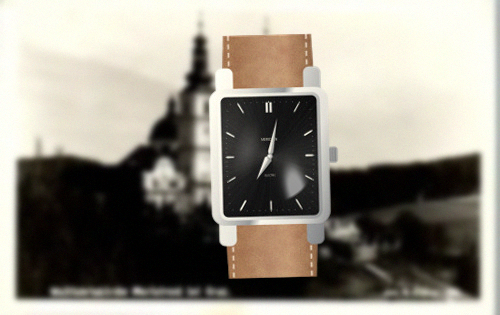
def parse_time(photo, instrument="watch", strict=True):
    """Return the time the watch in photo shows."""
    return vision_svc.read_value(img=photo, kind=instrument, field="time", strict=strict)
7:02
